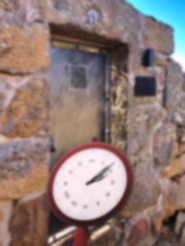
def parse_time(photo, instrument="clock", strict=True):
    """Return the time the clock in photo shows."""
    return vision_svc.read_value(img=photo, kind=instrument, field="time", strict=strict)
2:08
